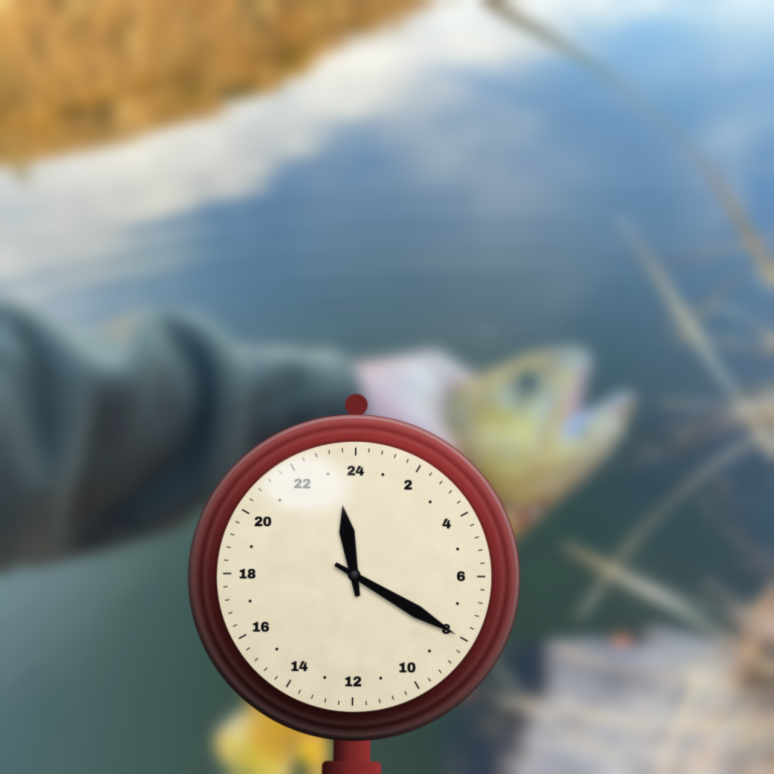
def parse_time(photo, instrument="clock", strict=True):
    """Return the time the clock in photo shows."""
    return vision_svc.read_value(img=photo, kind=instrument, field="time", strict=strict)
23:20
